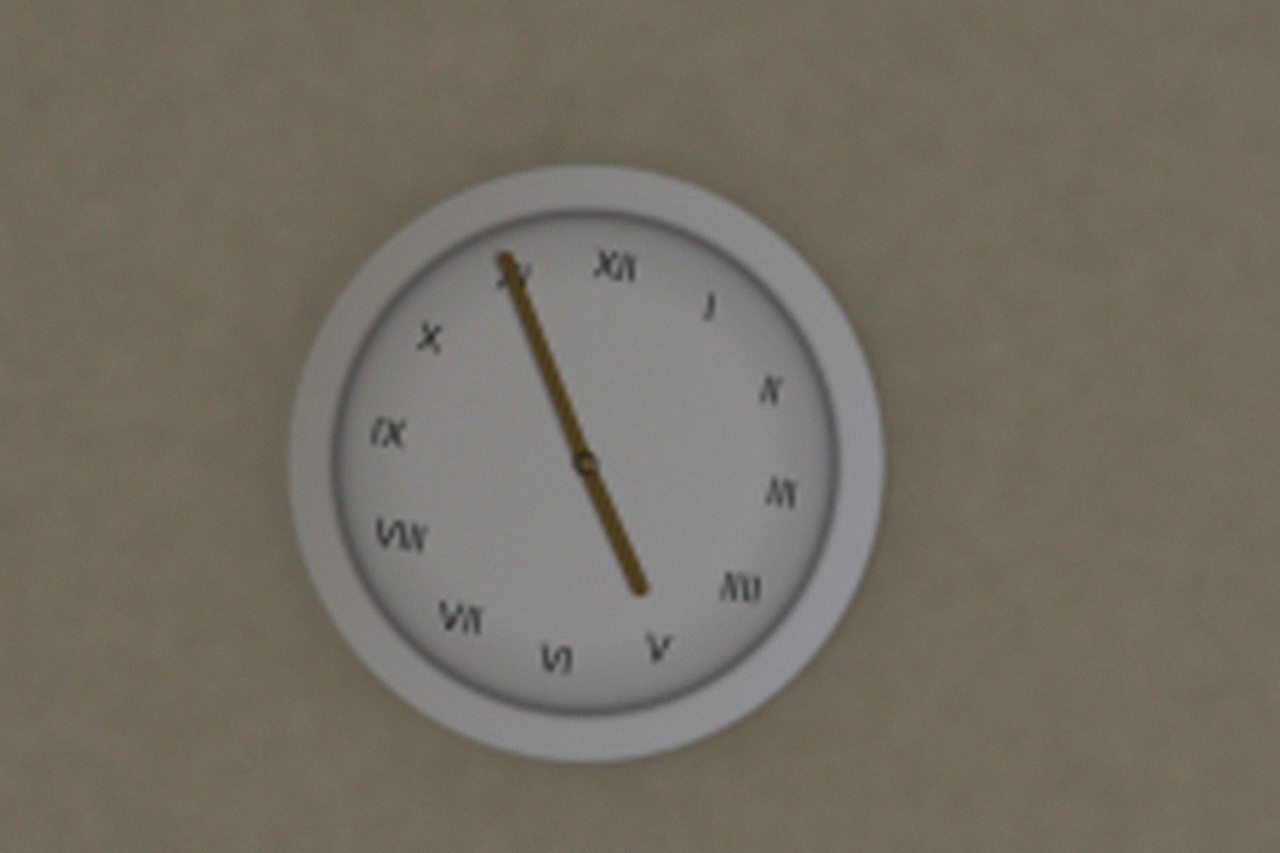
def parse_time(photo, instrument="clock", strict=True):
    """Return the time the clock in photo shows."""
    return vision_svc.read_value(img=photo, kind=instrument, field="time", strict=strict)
4:55
